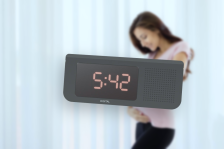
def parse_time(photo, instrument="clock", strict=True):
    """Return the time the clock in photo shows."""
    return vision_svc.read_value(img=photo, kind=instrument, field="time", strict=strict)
5:42
